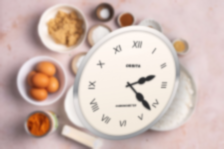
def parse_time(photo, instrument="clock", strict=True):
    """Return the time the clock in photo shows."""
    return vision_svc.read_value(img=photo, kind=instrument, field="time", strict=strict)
2:22
